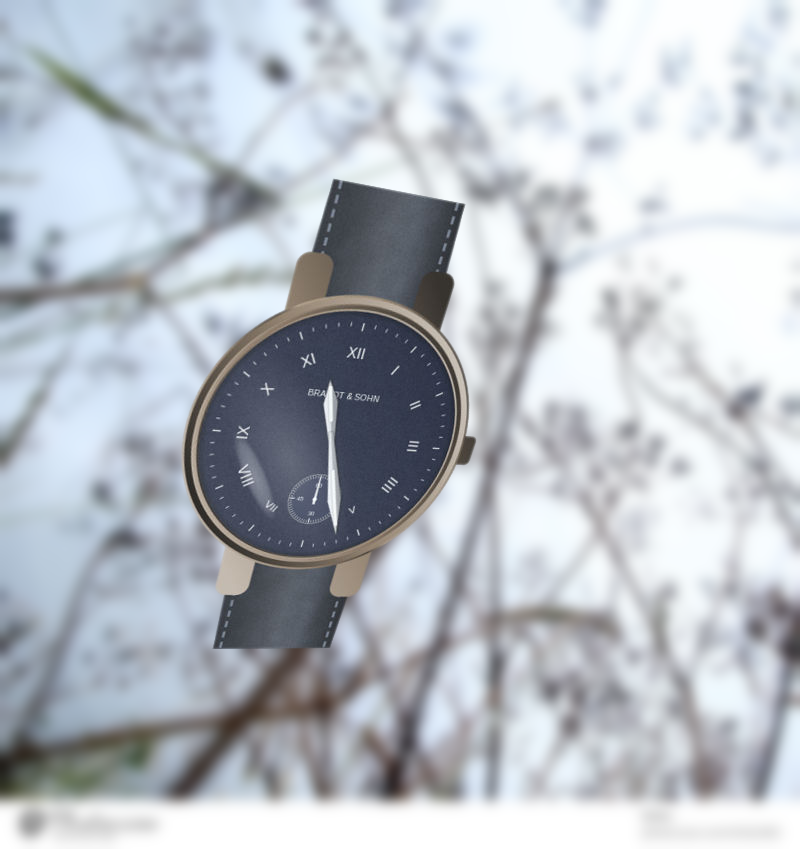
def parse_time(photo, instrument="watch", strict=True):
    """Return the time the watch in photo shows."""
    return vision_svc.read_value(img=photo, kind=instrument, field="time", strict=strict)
11:27
